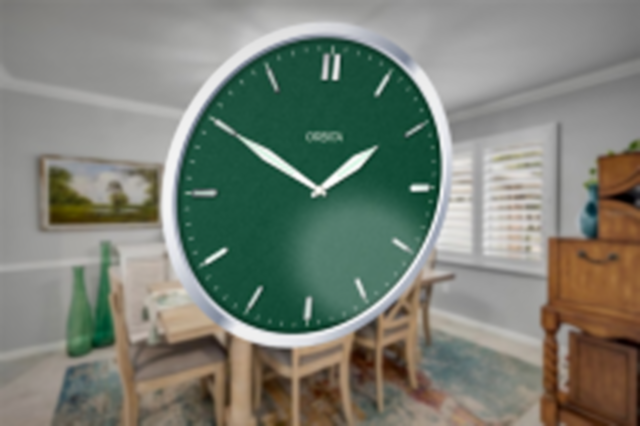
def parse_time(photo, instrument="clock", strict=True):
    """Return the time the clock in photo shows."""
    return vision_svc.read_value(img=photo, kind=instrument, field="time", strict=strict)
1:50
